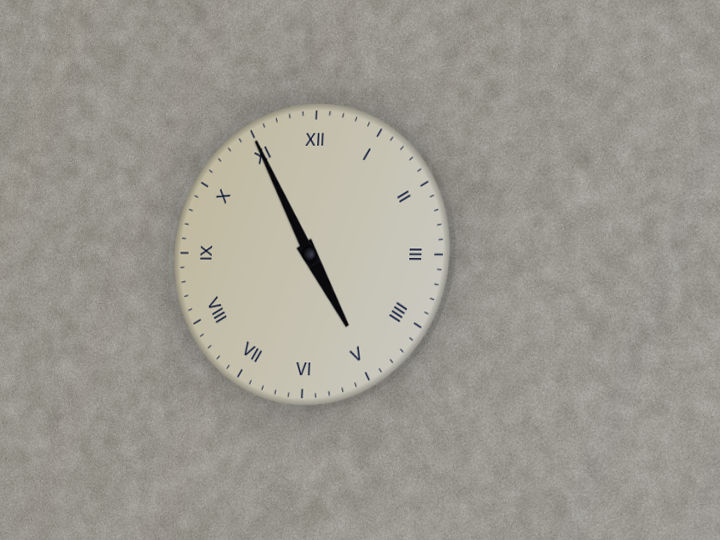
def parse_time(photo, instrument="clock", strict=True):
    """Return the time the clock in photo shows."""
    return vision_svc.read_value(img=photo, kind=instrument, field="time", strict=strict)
4:55
